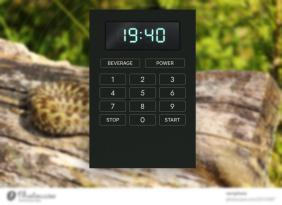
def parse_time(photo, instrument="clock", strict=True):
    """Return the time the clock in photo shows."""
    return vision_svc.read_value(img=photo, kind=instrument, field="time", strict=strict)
19:40
